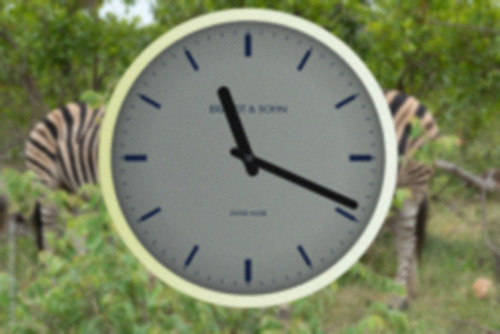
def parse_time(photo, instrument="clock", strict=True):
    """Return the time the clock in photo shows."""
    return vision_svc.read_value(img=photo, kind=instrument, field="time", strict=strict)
11:19
